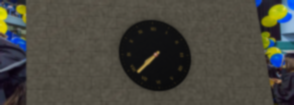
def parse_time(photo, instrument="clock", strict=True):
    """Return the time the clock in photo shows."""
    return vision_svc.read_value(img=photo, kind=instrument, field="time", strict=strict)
7:38
